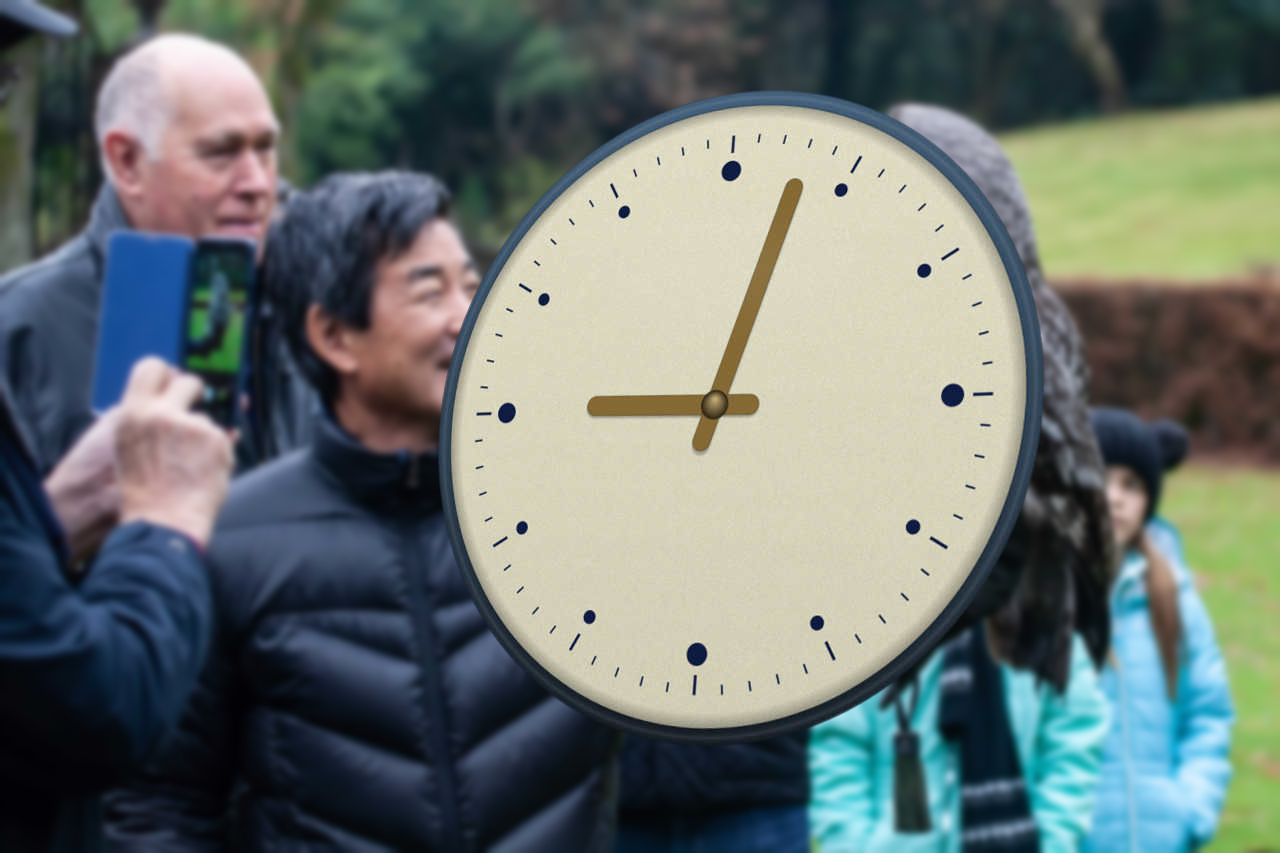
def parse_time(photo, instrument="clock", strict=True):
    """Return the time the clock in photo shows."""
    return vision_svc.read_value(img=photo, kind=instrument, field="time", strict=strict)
9:03
